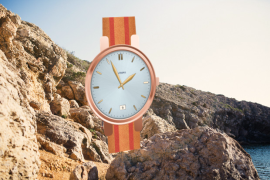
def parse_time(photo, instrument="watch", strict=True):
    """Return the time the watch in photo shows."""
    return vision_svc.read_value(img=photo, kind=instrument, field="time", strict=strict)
1:56
